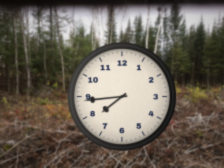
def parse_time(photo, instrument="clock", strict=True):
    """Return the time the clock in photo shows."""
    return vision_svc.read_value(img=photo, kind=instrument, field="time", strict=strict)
7:44
